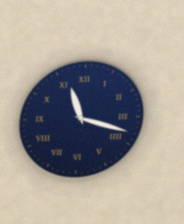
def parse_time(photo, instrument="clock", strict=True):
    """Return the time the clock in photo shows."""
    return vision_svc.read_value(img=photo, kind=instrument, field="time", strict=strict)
11:18
